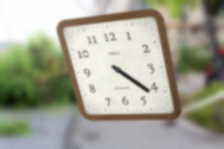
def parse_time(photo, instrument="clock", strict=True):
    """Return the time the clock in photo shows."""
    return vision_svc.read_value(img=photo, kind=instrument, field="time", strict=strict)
4:22
